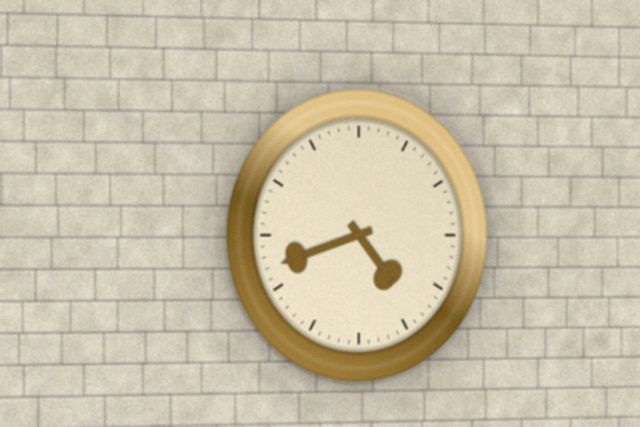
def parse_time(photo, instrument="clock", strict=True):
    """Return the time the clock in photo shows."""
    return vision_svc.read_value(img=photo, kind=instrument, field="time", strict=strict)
4:42
